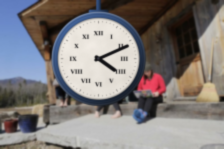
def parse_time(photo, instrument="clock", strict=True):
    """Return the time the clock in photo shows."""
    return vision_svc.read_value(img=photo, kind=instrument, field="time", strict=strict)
4:11
